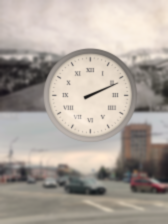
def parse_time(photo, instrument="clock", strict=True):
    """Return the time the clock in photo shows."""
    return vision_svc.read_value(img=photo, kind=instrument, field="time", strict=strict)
2:11
